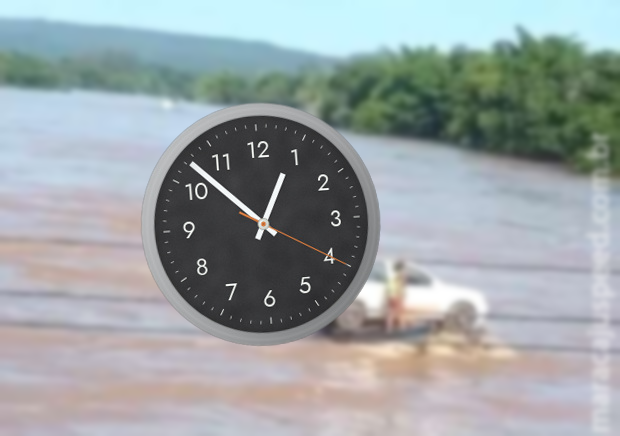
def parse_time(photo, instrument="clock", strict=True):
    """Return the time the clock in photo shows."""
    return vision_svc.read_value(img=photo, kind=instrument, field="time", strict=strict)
12:52:20
